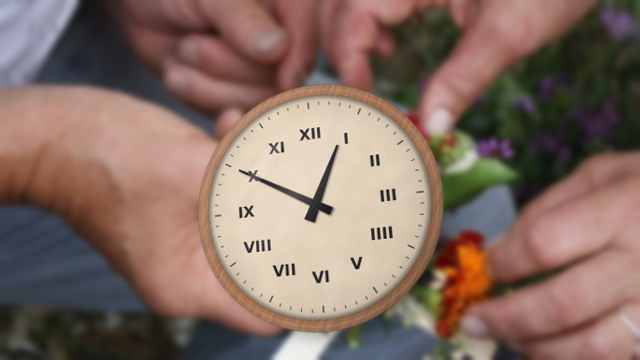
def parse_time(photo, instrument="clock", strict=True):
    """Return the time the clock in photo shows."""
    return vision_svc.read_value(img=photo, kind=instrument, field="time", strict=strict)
12:50
